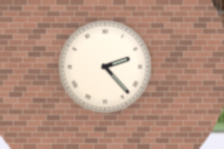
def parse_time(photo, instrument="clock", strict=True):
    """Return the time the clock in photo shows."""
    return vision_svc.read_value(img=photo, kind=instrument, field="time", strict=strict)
2:23
